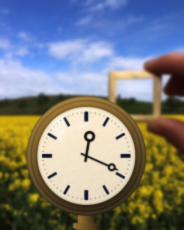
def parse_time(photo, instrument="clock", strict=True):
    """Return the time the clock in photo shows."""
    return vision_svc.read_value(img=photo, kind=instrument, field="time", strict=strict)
12:19
